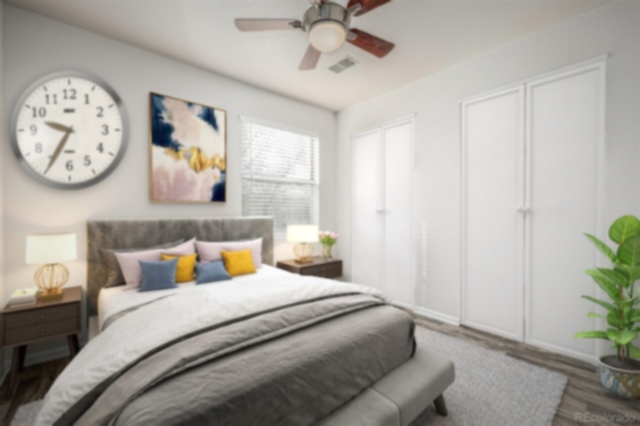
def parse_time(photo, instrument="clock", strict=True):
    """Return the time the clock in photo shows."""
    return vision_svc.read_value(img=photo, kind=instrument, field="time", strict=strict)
9:35
